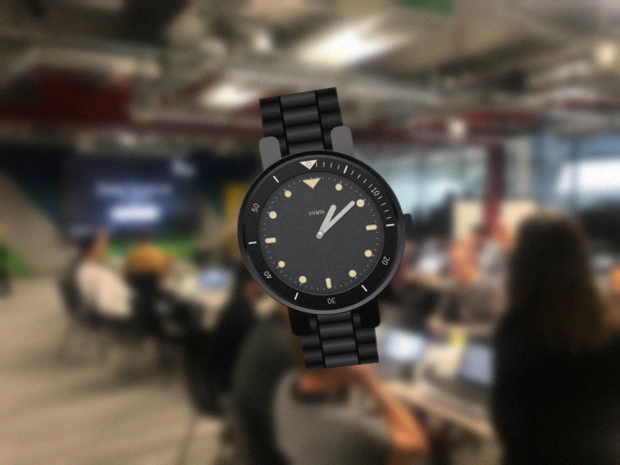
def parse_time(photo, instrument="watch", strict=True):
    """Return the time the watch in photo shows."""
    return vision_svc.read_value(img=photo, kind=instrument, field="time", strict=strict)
1:09
